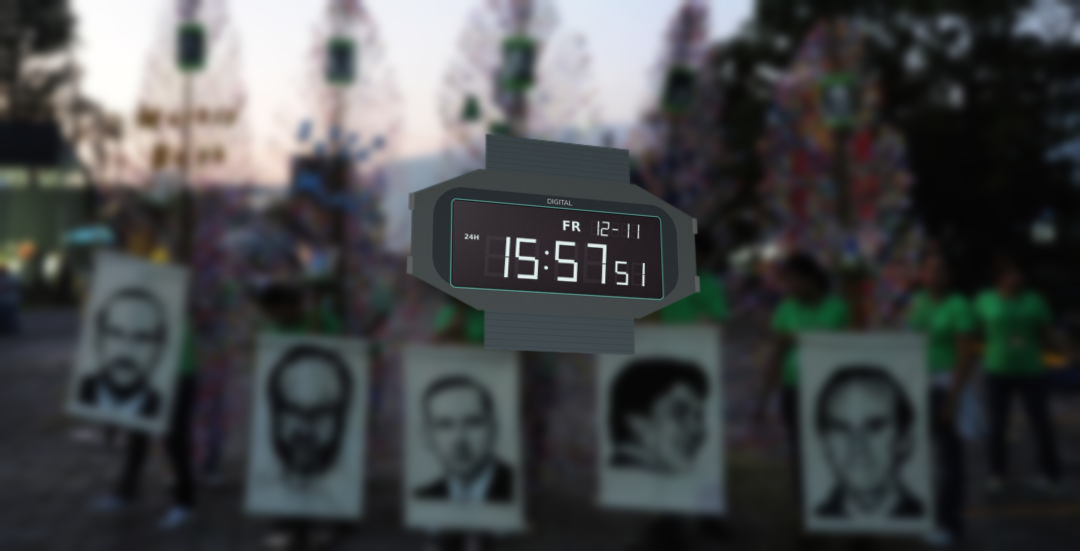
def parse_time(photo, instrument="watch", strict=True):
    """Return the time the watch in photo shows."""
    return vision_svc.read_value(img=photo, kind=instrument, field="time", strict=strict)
15:57:51
